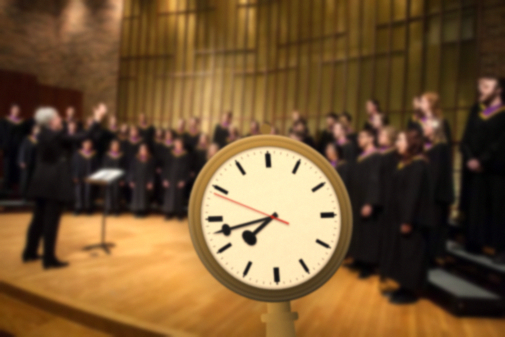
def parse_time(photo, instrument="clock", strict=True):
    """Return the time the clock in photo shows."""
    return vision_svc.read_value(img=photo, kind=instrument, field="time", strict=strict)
7:42:49
